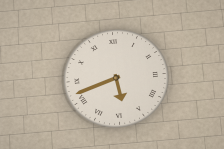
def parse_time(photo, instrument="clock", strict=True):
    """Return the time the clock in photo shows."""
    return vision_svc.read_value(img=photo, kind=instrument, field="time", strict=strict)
5:42
